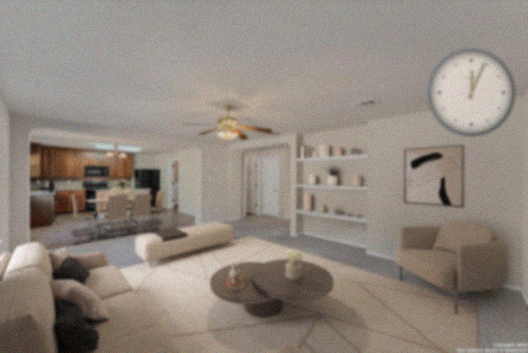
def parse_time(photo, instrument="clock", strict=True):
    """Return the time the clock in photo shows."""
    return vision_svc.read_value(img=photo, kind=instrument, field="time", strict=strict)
12:04
